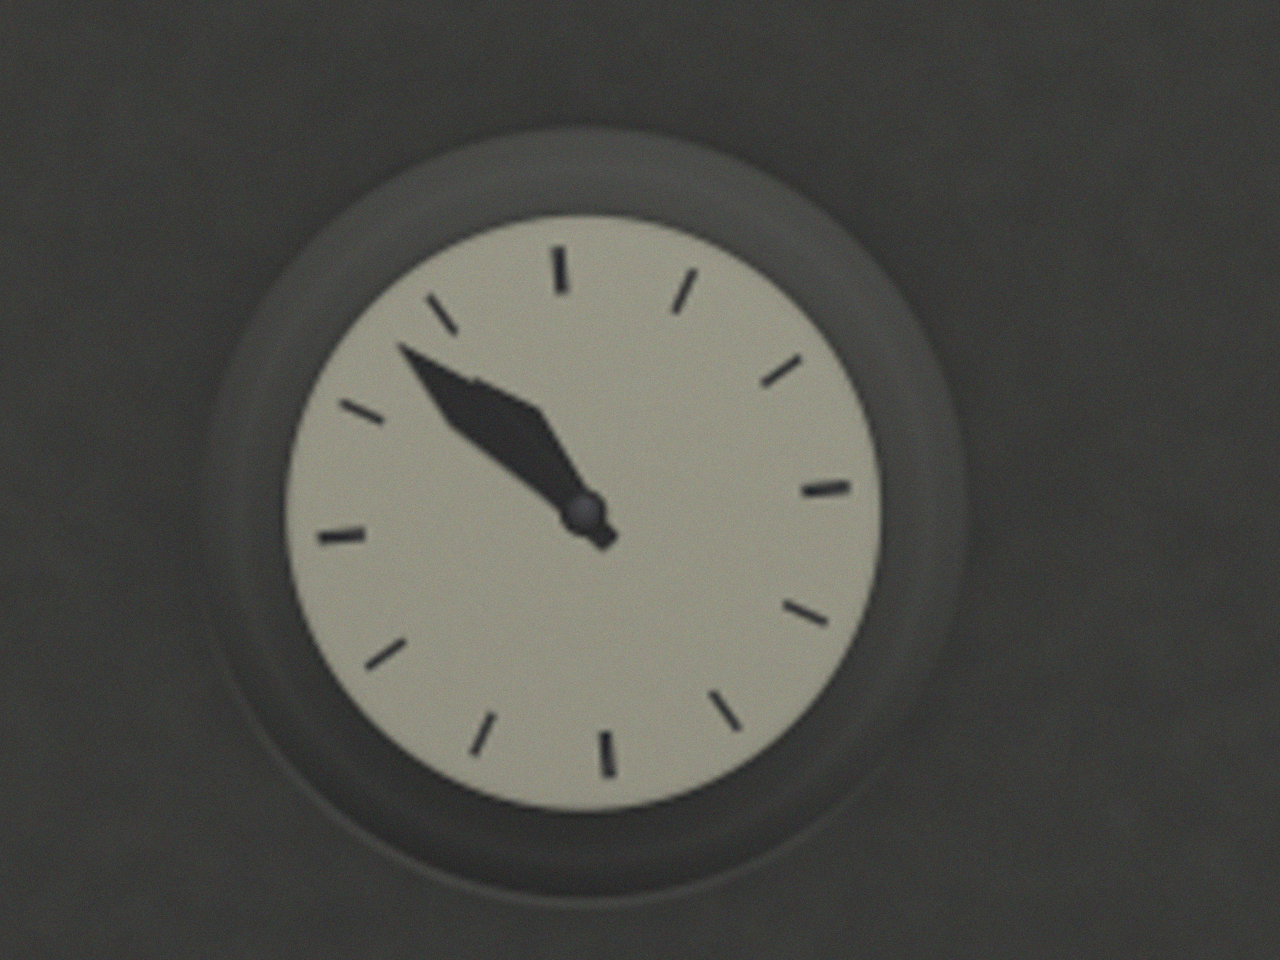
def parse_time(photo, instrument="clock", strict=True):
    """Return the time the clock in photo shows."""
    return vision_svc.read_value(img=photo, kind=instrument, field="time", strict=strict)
10:53
